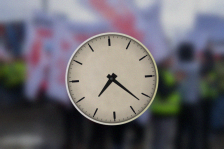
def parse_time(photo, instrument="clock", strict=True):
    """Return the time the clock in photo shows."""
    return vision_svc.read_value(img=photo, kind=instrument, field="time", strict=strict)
7:22
